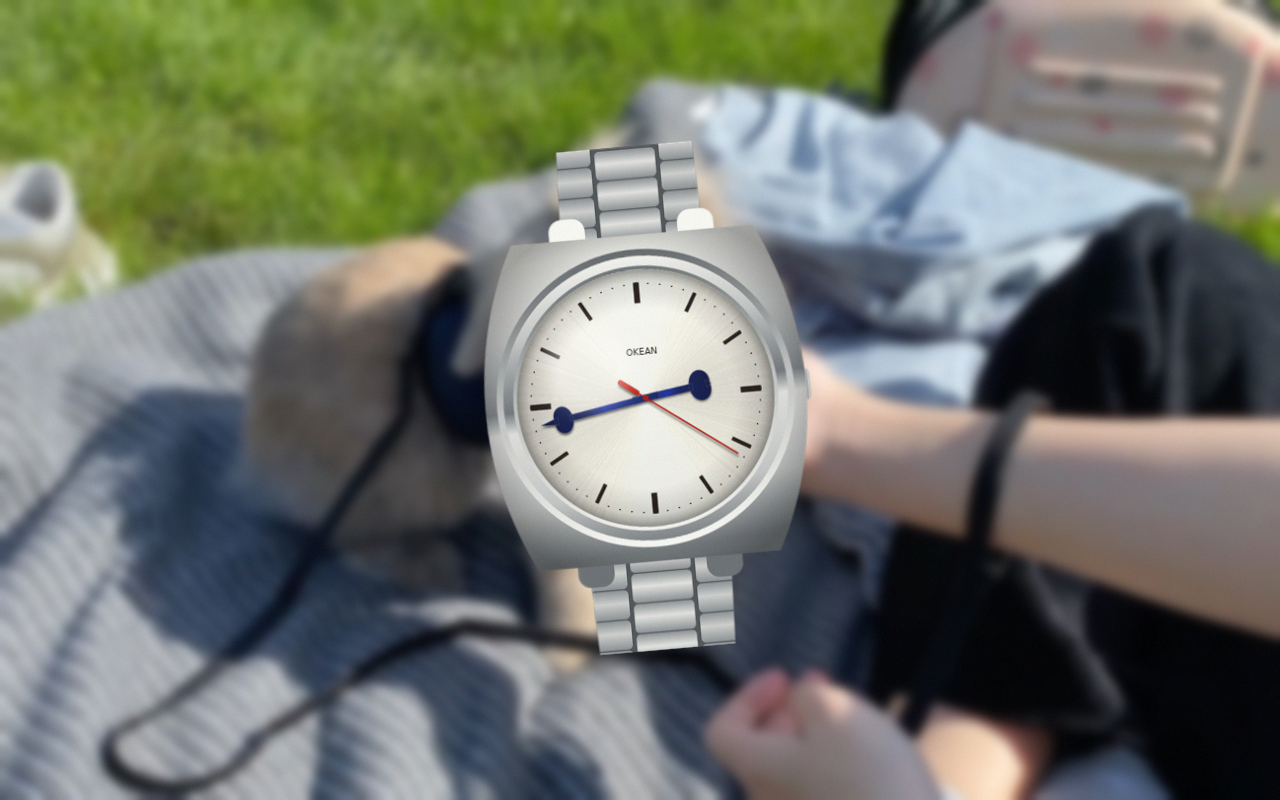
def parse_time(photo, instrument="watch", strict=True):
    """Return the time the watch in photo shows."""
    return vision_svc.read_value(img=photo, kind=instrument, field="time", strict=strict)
2:43:21
